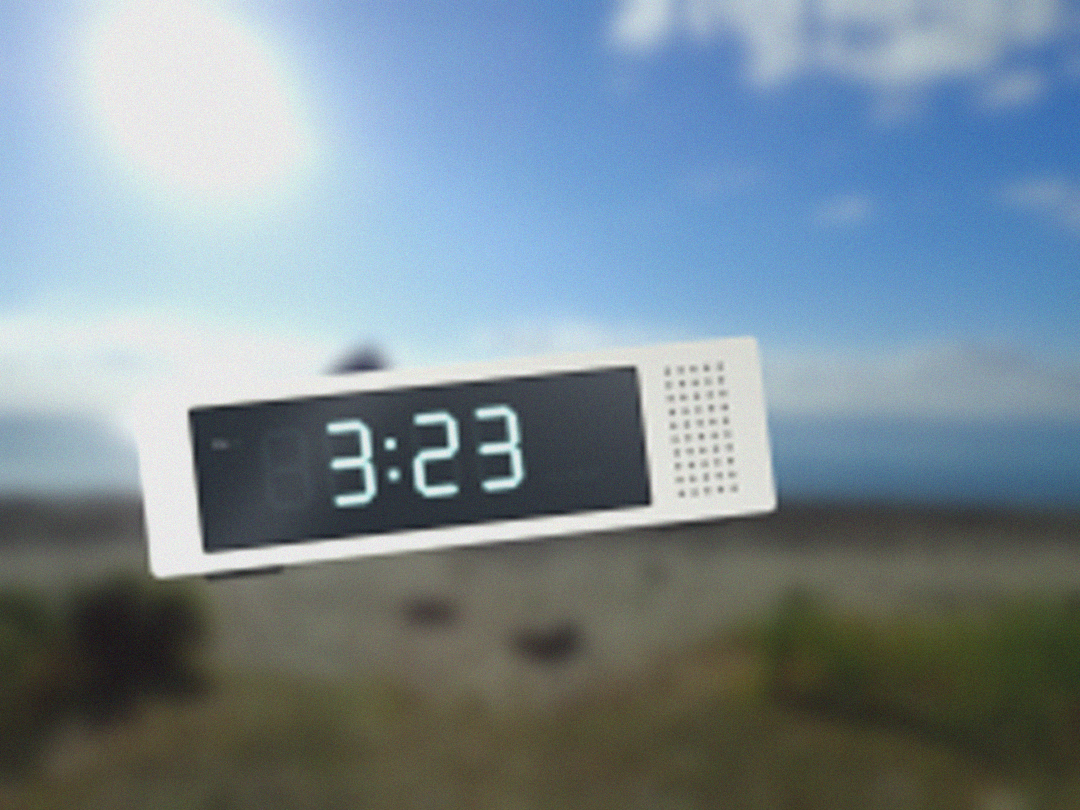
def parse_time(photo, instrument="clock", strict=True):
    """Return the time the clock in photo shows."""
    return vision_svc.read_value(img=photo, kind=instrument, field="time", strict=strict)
3:23
